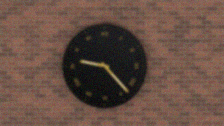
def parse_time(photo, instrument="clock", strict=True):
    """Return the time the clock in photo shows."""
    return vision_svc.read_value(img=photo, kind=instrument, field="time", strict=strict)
9:23
